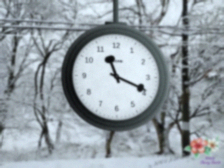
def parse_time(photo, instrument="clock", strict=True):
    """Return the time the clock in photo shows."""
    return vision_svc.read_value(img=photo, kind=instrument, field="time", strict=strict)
11:19
